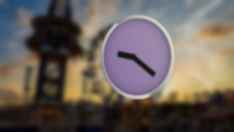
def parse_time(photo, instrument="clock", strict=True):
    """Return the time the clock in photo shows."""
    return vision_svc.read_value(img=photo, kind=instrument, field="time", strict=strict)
9:21
